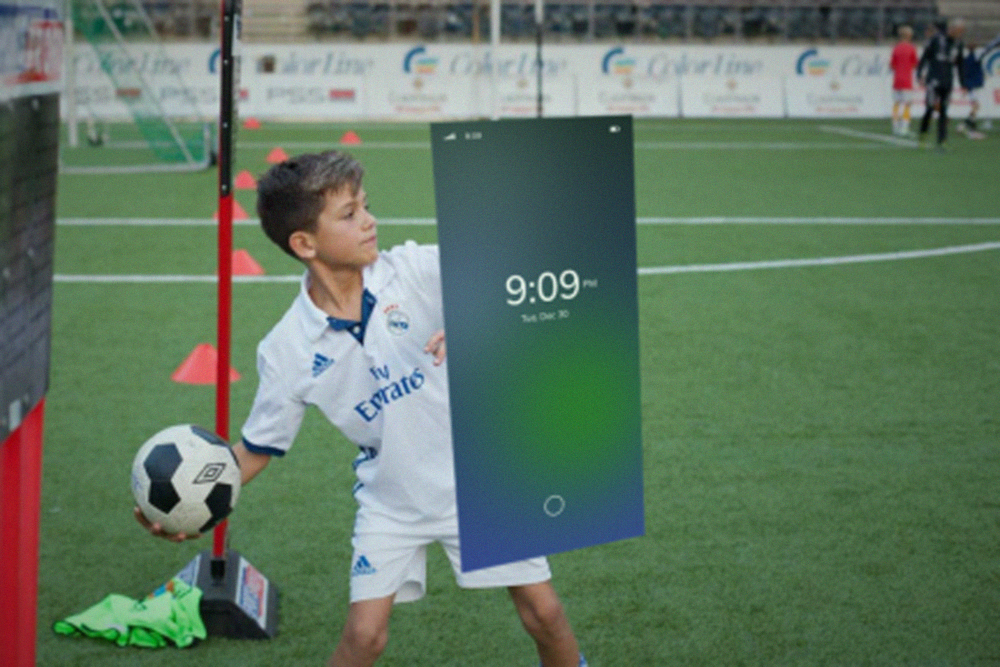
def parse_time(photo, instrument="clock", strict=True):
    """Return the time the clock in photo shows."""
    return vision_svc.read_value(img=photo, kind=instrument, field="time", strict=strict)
9:09
